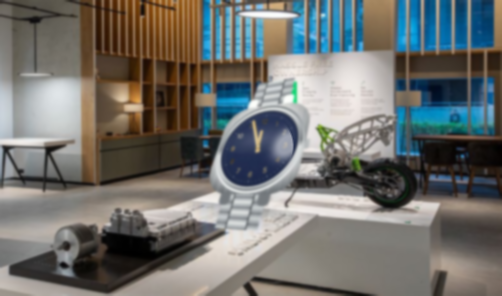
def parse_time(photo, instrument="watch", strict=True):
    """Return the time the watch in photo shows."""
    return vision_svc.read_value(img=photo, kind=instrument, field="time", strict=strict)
11:56
